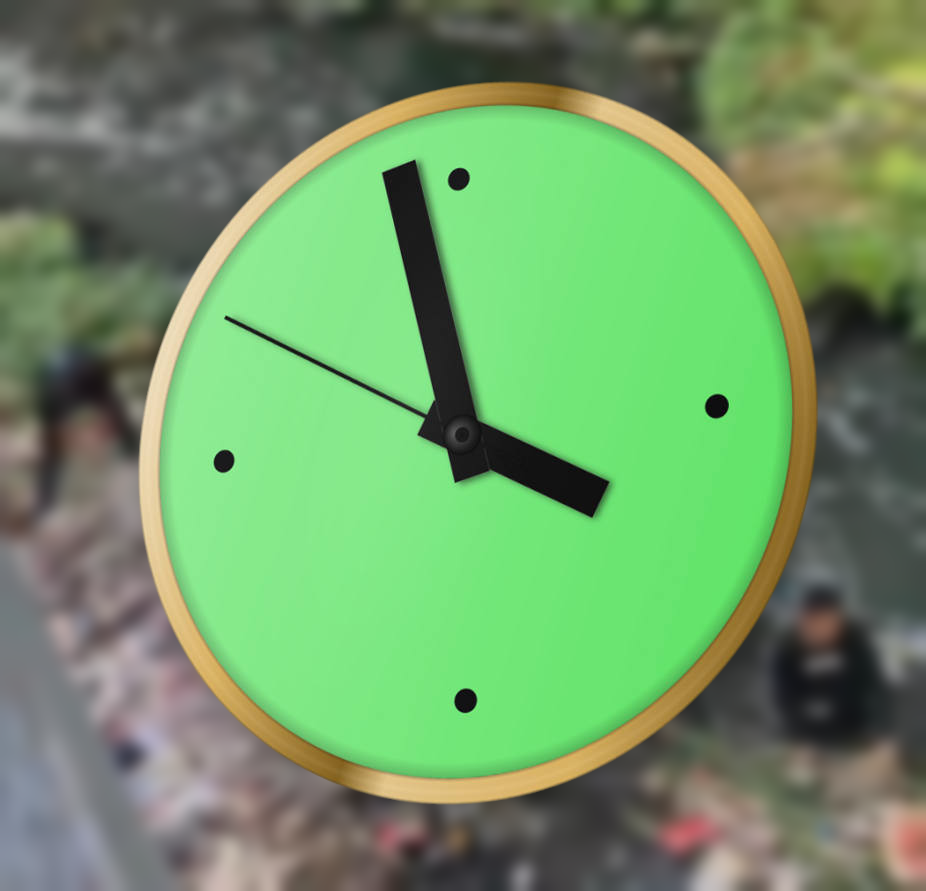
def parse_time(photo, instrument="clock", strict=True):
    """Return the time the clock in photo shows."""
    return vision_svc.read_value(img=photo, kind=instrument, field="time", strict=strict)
3:57:50
